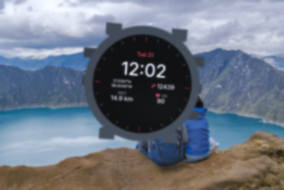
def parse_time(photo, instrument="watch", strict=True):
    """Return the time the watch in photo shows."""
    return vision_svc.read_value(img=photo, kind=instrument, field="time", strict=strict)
12:02
